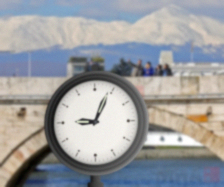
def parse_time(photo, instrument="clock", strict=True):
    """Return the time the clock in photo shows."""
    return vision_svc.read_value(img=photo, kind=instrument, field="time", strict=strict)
9:04
